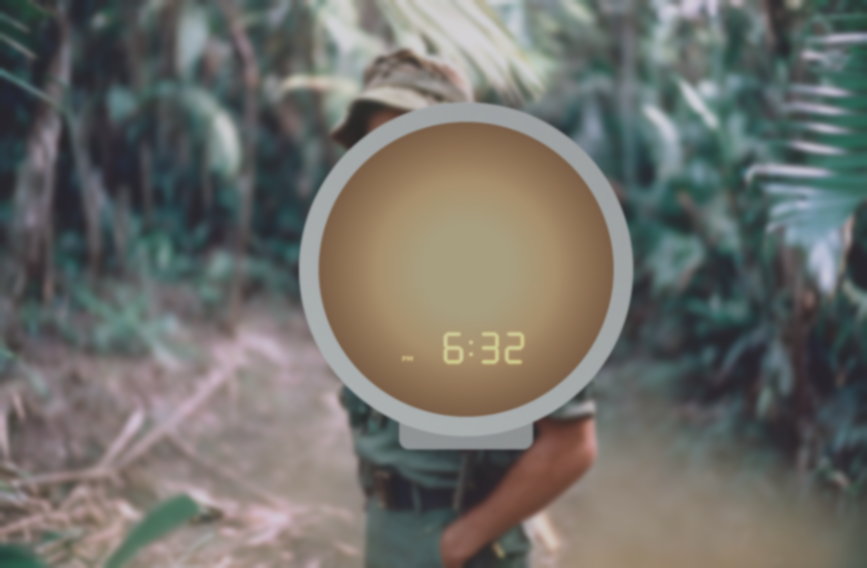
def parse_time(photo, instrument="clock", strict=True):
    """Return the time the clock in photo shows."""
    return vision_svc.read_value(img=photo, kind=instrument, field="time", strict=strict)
6:32
